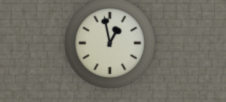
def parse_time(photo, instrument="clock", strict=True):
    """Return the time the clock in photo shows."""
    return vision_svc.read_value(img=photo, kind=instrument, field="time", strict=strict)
12:58
